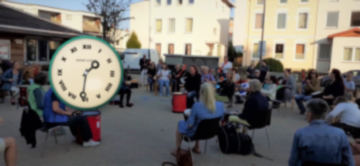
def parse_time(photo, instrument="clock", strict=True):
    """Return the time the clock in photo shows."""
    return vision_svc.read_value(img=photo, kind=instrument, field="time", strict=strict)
1:31
